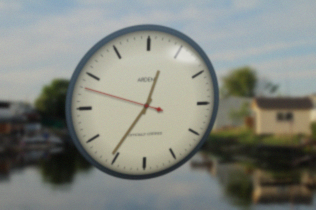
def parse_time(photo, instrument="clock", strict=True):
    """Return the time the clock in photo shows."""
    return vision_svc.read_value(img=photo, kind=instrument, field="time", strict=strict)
12:35:48
